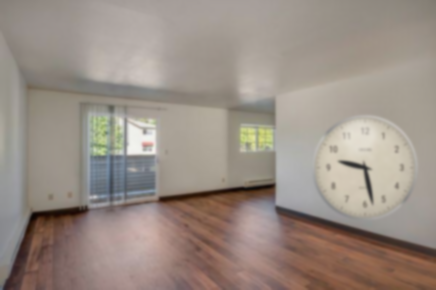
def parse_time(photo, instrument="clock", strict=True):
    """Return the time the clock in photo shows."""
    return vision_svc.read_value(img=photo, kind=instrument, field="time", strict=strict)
9:28
